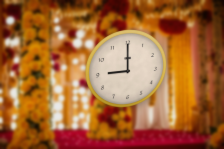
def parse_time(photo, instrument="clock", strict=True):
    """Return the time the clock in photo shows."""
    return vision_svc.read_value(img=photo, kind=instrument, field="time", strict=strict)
9:00
